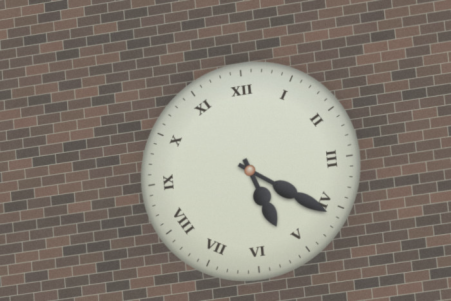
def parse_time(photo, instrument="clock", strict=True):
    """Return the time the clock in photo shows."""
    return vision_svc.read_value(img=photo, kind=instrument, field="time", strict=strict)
5:21
